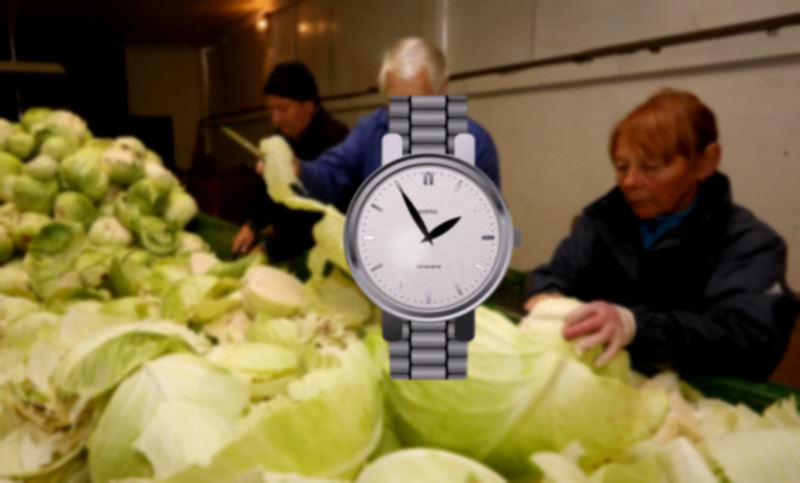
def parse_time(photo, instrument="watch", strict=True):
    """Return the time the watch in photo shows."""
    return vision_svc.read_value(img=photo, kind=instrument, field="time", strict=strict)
1:55
